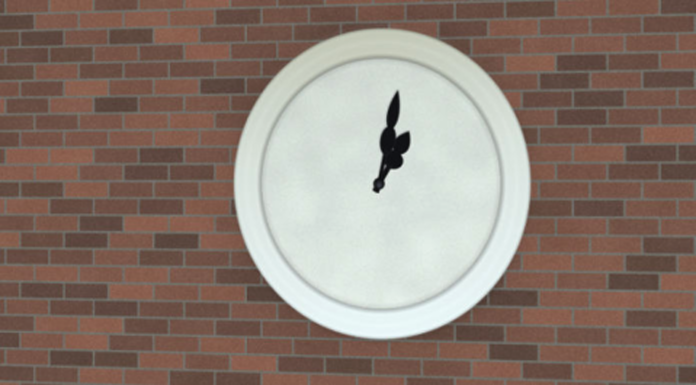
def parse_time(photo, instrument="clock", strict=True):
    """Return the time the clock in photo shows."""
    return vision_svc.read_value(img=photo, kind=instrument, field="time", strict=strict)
1:02
